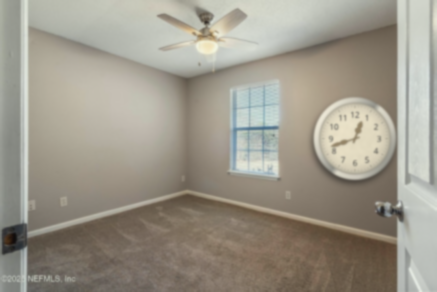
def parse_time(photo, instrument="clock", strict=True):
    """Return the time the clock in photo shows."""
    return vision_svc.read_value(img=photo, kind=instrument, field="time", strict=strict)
12:42
